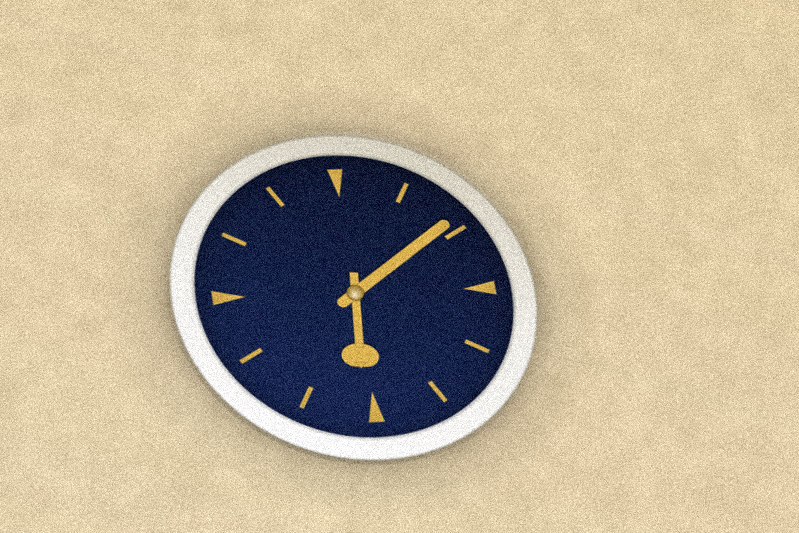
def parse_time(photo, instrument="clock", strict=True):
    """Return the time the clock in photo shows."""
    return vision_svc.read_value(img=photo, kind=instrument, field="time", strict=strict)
6:09
